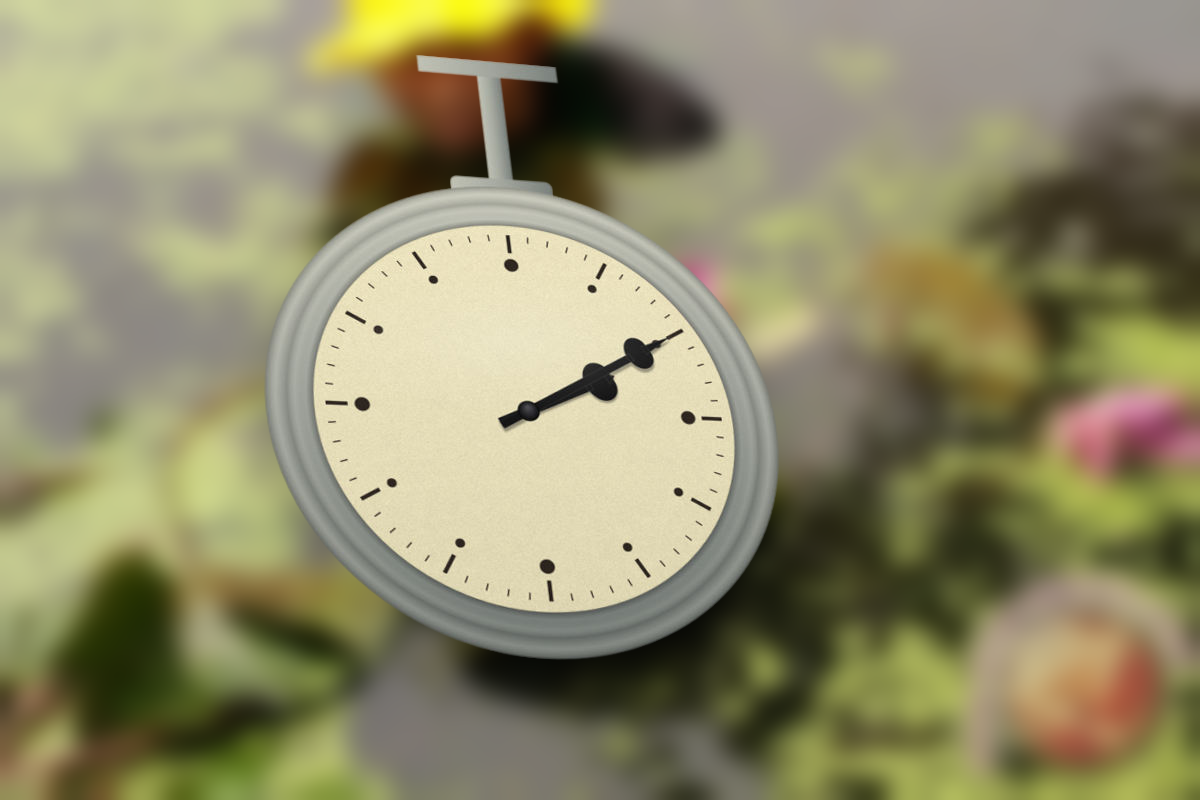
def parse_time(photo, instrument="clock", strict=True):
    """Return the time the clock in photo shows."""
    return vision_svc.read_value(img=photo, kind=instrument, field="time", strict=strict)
2:10
